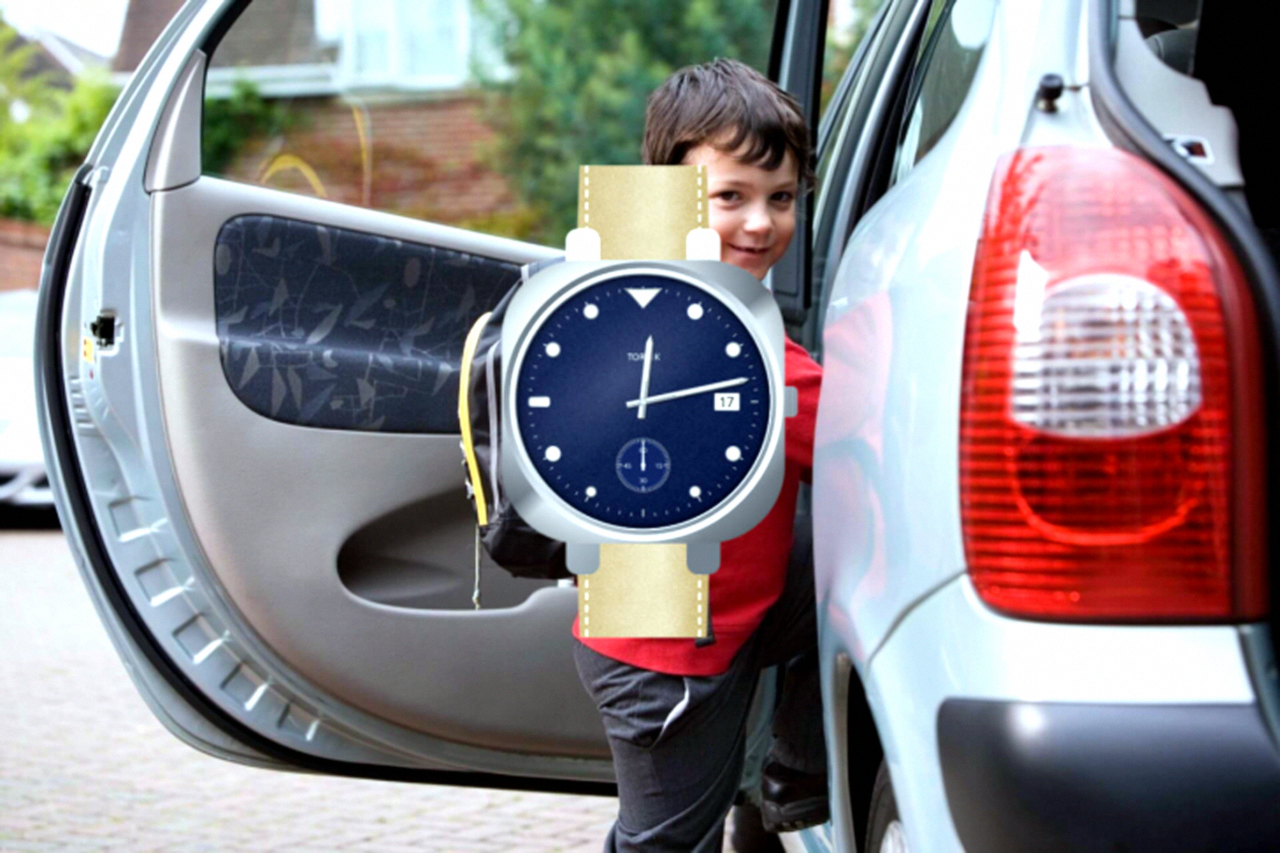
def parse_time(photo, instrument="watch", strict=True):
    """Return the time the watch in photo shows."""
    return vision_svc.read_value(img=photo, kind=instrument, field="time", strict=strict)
12:13
